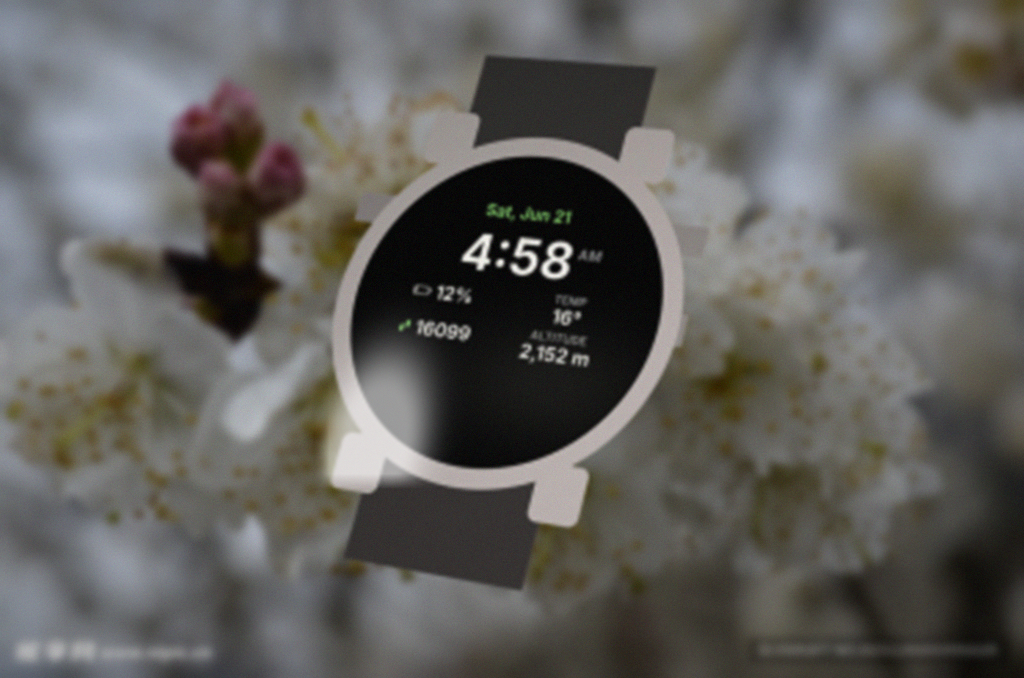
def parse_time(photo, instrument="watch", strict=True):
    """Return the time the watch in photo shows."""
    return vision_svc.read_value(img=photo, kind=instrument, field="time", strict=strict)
4:58
